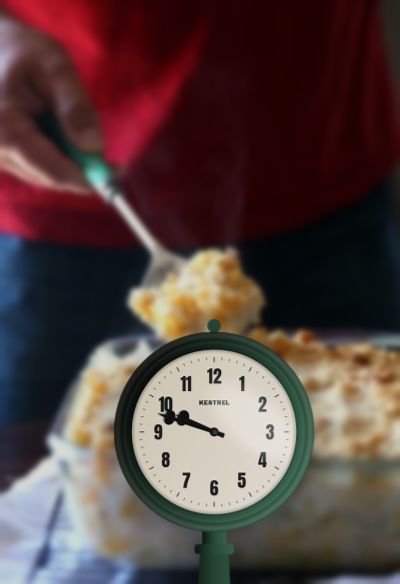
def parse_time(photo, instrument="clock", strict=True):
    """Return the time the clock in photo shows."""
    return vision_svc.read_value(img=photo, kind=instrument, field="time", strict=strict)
9:48
